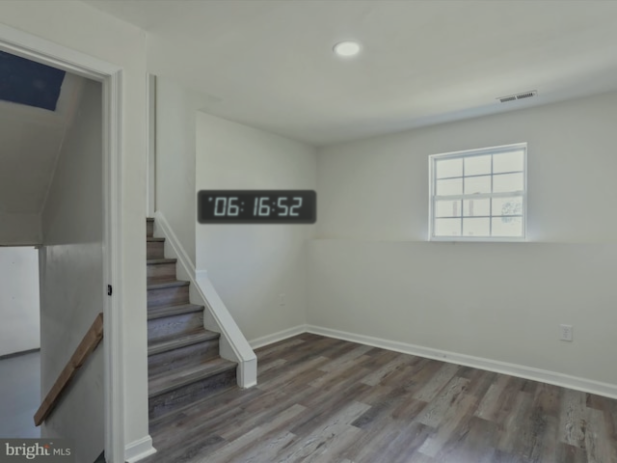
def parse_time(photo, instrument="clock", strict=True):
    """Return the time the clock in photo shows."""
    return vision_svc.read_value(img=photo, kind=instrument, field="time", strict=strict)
6:16:52
